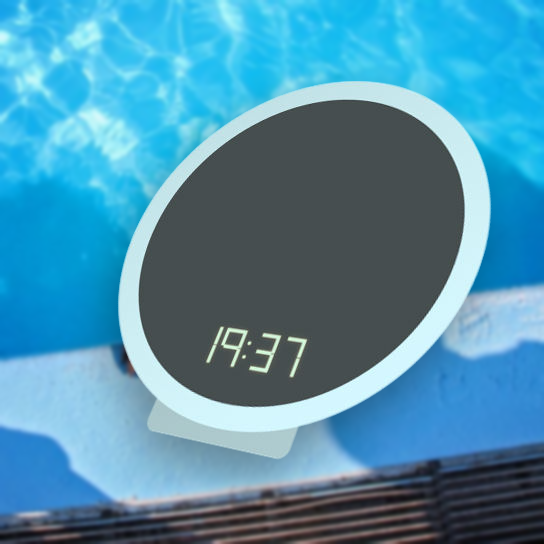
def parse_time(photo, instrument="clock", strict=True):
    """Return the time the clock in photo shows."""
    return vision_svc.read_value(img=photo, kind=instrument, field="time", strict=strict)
19:37
